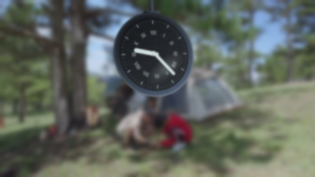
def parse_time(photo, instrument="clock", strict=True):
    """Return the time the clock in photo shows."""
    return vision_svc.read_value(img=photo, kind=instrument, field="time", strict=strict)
9:23
